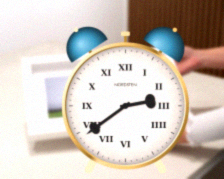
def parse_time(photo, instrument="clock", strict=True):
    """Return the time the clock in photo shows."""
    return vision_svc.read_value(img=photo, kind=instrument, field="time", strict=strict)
2:39
